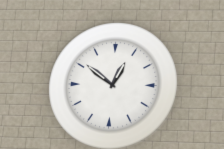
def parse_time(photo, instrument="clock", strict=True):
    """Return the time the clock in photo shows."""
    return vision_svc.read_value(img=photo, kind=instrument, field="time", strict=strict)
12:51
